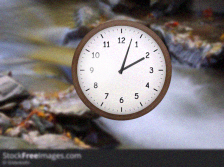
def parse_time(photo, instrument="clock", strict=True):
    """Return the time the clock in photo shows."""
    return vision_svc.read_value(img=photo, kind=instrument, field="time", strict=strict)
2:03
